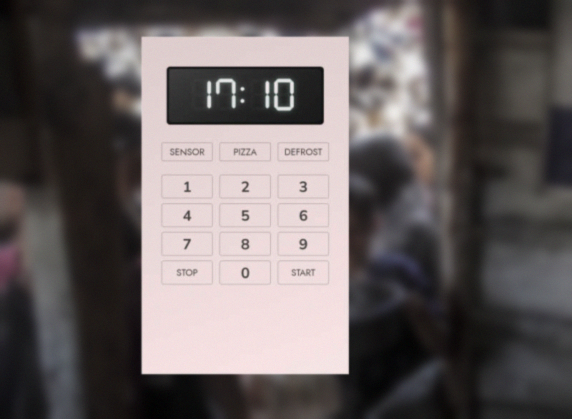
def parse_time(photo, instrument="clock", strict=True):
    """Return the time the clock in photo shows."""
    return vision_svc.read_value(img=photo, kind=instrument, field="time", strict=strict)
17:10
